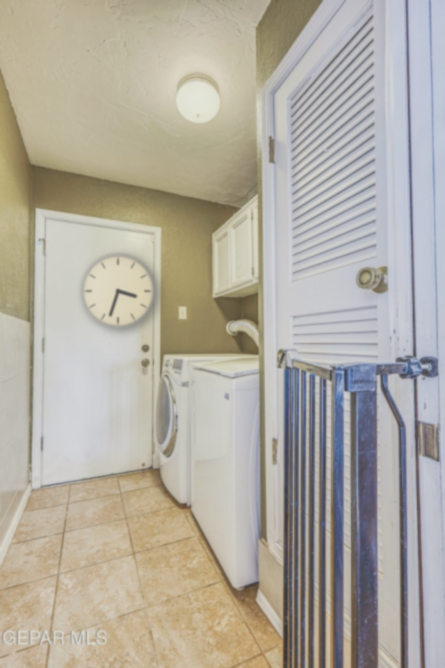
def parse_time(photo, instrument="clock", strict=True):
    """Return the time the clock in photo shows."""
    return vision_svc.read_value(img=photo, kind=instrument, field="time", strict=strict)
3:33
